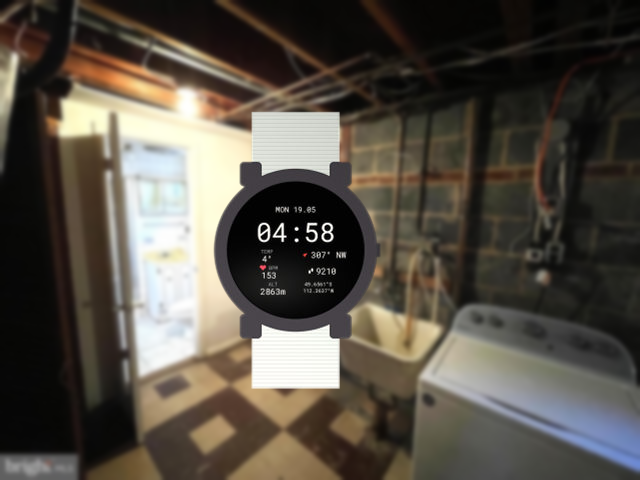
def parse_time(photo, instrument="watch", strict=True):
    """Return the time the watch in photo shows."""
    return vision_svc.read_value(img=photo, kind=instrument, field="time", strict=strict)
4:58
